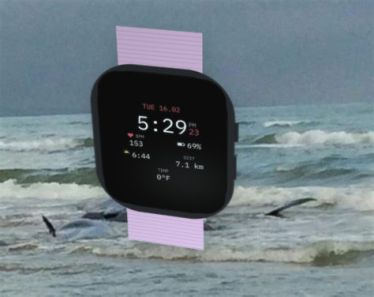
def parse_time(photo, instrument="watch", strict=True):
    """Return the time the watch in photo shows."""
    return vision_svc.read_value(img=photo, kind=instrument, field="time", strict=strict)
5:29
